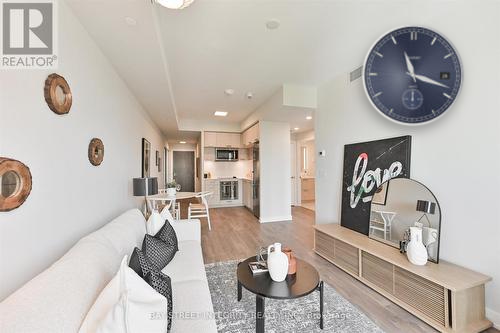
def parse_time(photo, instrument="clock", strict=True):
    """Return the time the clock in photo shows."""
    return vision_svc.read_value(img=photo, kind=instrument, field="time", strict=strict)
11:18
